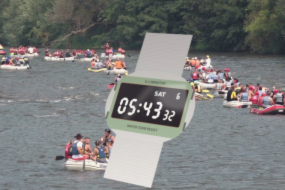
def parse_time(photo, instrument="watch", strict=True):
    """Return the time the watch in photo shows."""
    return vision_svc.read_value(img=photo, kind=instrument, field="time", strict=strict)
5:43:32
